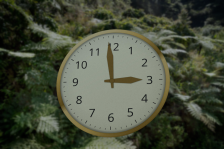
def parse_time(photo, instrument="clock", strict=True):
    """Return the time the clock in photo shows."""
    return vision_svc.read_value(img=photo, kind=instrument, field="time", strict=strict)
2:59
